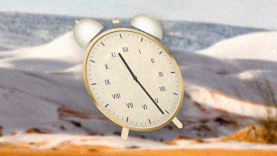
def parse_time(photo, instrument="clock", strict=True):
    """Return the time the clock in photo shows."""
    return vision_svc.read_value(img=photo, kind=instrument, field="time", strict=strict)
11:26
